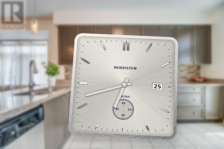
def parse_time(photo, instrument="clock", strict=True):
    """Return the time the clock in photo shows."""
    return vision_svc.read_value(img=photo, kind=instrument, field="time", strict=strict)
6:42
